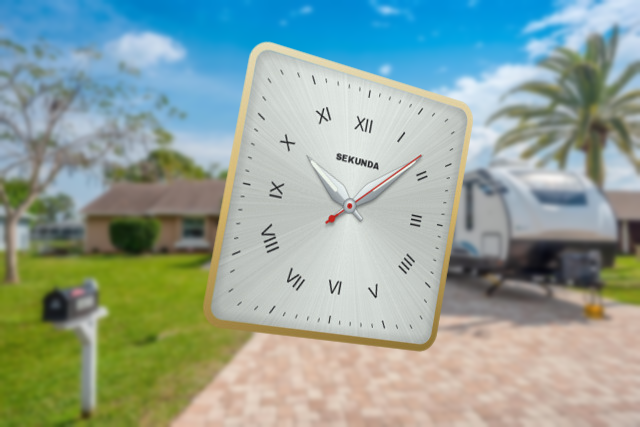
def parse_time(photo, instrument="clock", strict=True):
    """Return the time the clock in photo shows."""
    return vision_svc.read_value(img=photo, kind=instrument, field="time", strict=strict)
10:08:08
